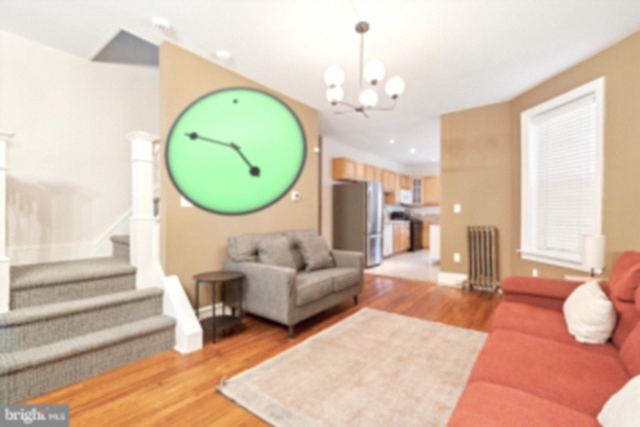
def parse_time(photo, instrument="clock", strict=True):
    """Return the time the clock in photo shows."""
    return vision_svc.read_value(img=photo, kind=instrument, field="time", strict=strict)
4:48
